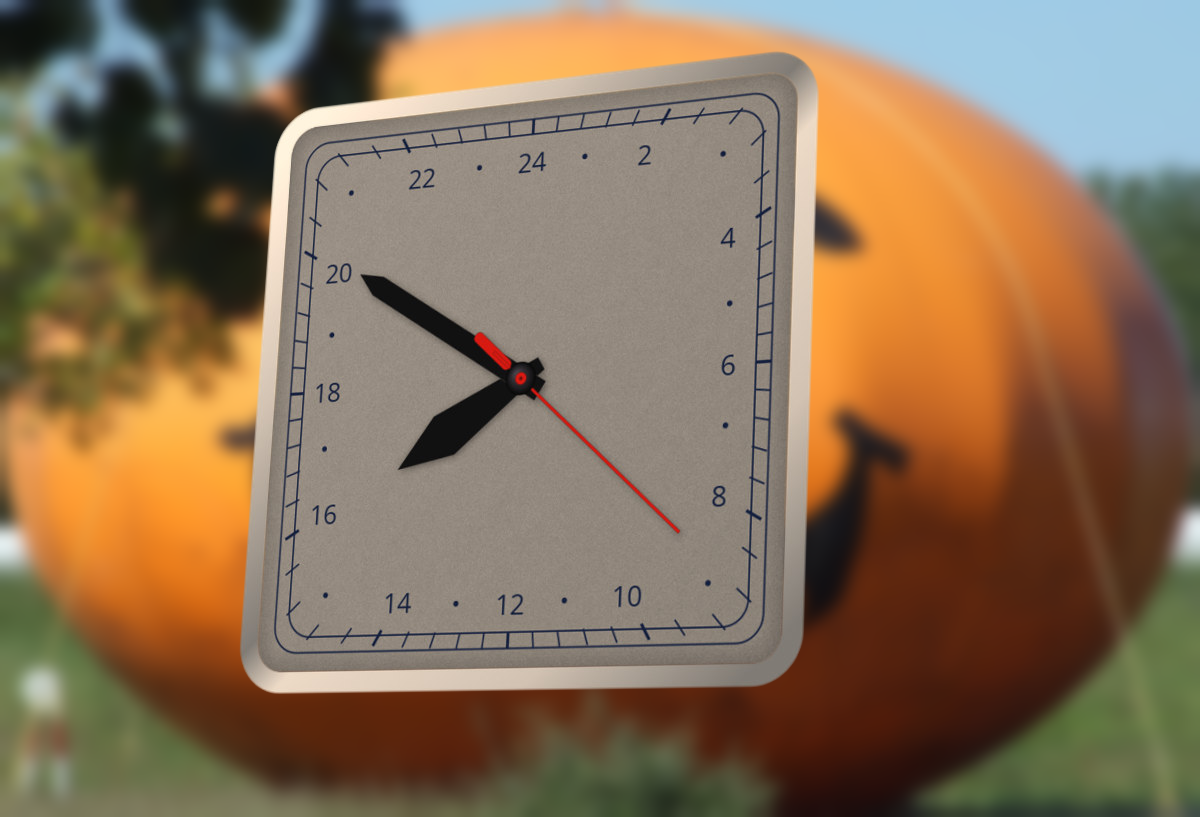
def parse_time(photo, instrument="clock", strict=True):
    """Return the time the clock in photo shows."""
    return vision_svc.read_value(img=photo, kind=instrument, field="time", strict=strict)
15:50:22
